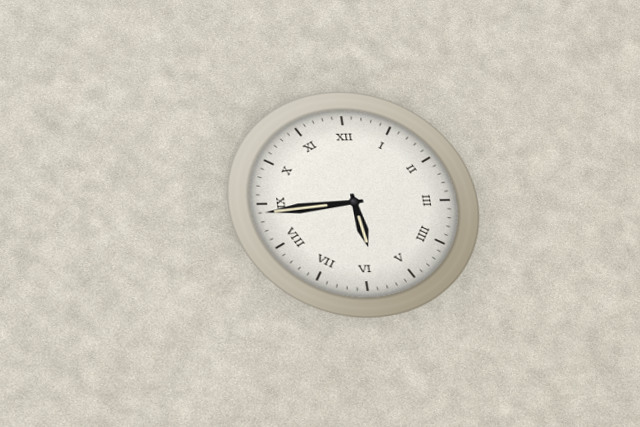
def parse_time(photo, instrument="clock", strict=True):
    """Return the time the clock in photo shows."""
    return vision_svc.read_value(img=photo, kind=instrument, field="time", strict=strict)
5:44
